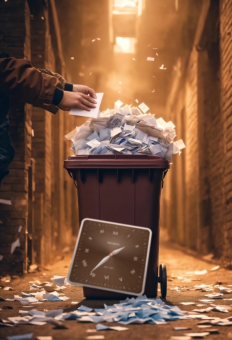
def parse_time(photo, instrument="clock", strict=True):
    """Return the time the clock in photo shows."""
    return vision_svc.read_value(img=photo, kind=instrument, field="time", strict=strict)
1:36
